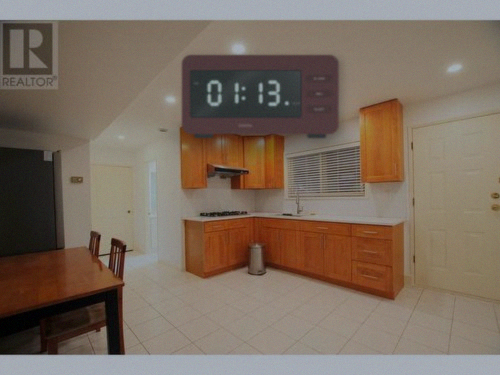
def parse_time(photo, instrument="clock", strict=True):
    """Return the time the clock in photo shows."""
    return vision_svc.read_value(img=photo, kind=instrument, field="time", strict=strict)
1:13
